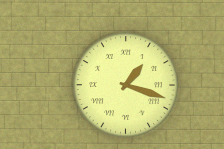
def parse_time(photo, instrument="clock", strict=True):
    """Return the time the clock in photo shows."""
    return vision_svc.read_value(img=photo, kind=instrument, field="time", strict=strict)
1:18
